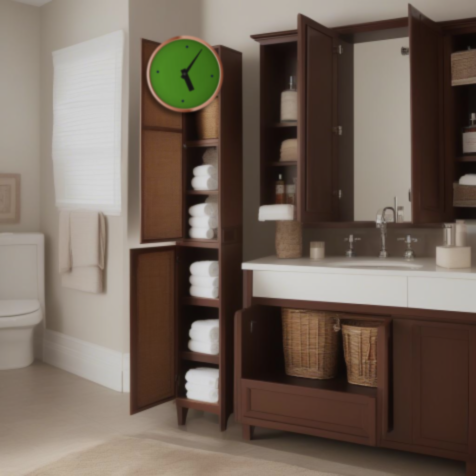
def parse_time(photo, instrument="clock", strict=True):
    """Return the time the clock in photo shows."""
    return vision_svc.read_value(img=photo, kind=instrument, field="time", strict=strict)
5:05
